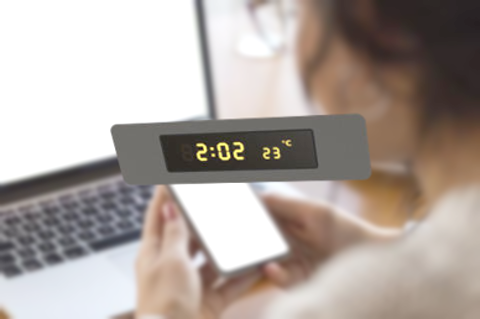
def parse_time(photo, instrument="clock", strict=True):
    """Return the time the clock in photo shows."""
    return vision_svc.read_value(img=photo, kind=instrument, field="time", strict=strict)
2:02
